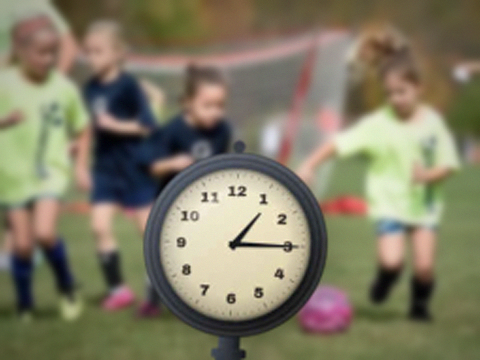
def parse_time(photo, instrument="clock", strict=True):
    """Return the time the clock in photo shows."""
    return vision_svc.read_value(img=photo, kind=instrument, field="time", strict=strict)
1:15
